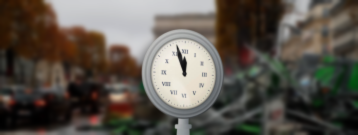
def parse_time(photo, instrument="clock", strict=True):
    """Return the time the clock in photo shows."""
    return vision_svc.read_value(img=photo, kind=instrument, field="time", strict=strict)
11:57
